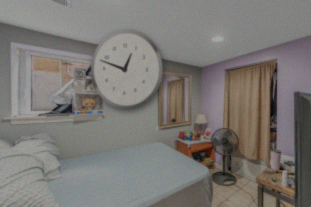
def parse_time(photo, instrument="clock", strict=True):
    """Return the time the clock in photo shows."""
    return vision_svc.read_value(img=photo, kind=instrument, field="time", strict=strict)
12:48
